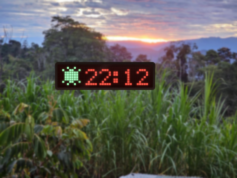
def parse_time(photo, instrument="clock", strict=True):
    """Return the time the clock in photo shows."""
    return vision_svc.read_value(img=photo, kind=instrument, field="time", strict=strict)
22:12
